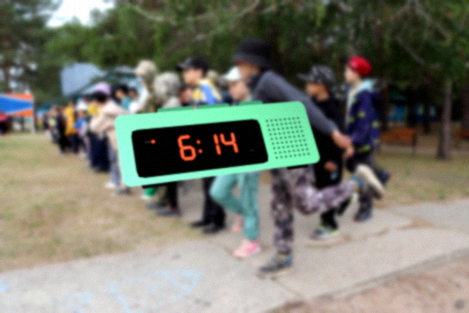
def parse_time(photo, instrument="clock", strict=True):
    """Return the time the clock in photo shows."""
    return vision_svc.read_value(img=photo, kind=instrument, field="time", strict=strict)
6:14
